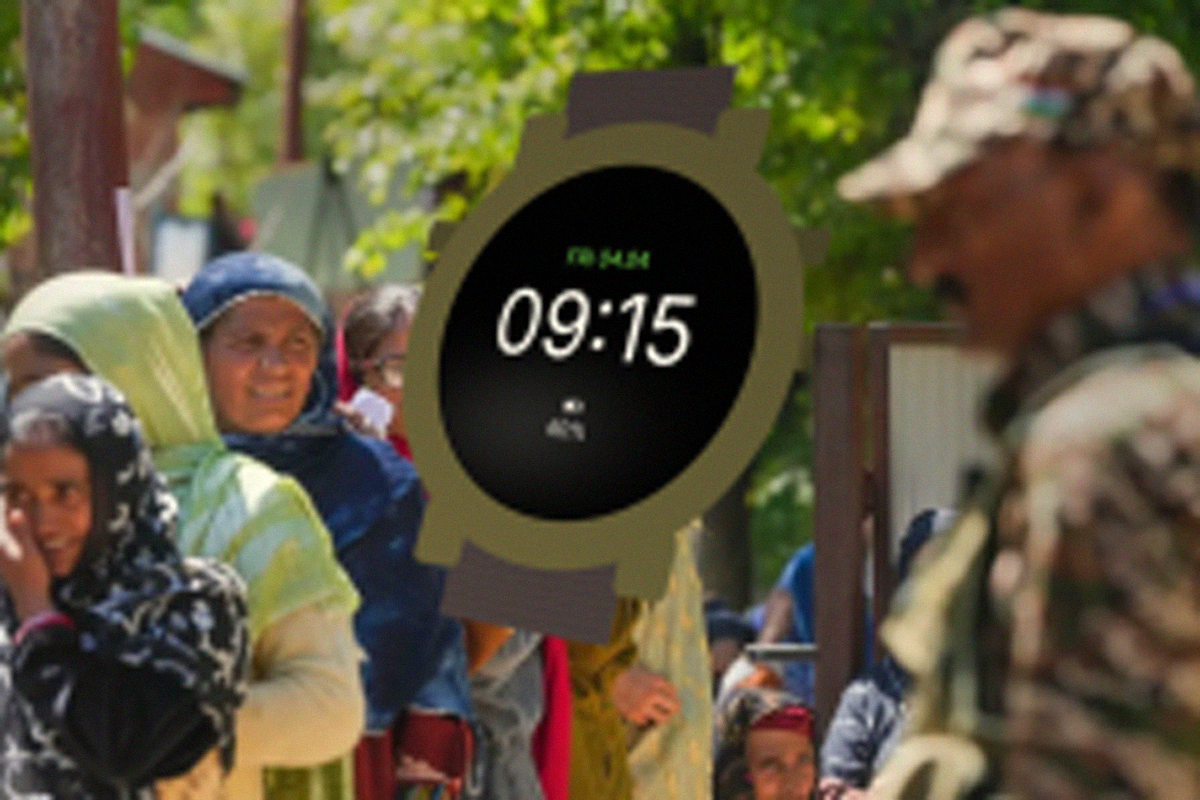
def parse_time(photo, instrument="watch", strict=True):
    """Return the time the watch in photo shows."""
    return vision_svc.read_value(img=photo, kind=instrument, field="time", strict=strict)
9:15
